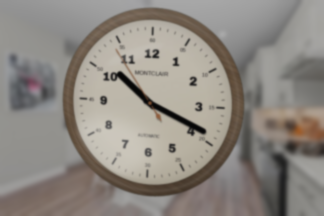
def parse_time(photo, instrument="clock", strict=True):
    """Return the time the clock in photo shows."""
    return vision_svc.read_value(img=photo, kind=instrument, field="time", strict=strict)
10:18:54
